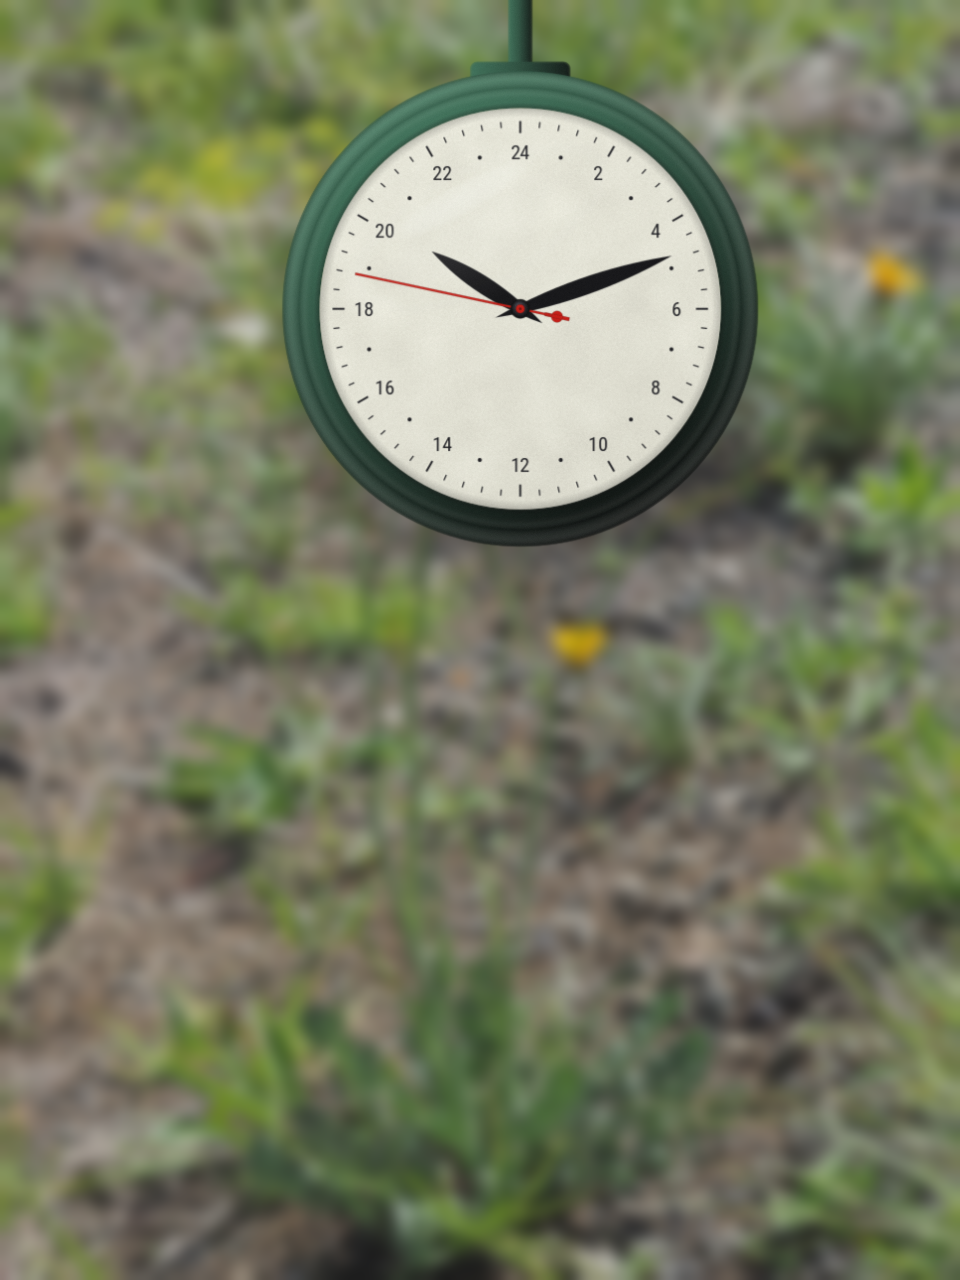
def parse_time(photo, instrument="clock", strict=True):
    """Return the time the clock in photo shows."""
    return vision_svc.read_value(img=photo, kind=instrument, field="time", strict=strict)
20:11:47
